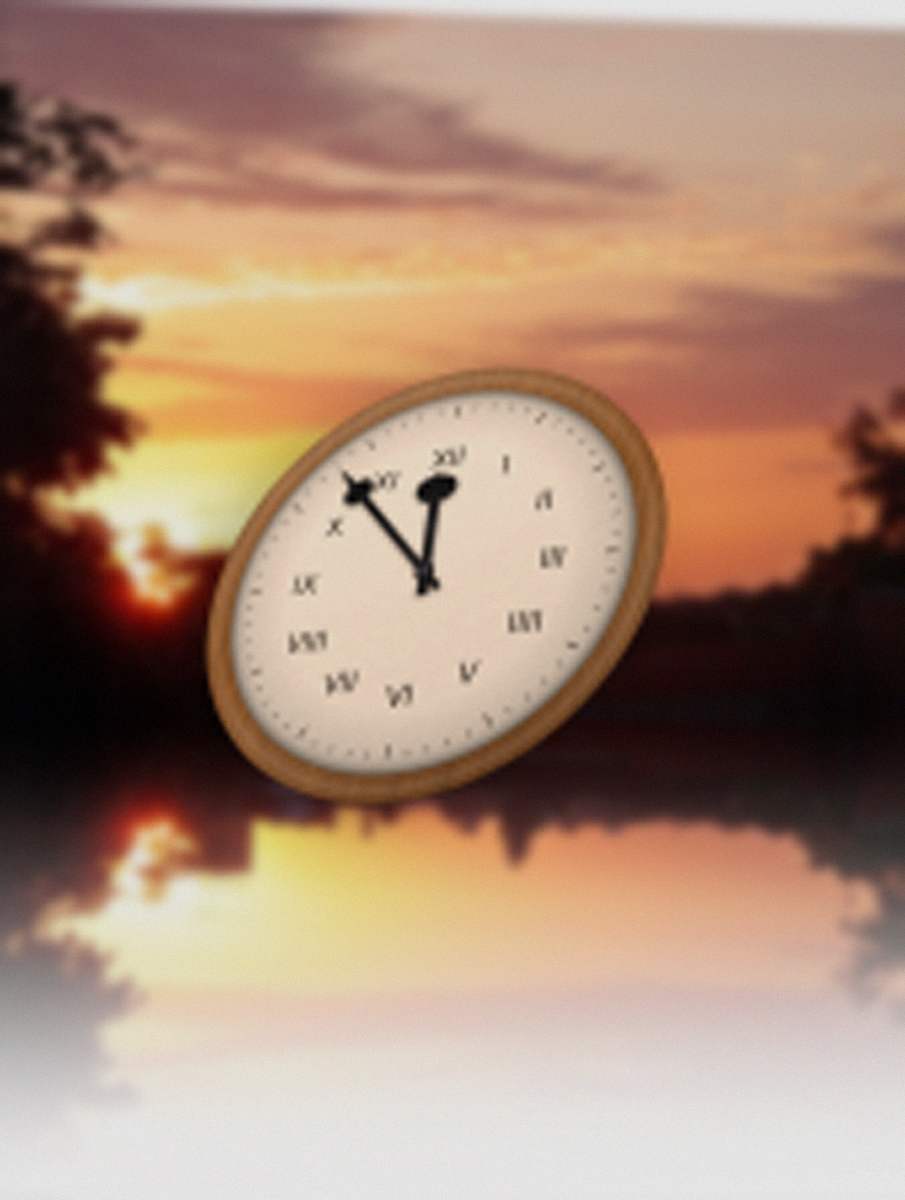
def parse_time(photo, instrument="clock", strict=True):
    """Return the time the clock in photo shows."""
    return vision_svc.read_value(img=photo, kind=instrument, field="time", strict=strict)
11:53
